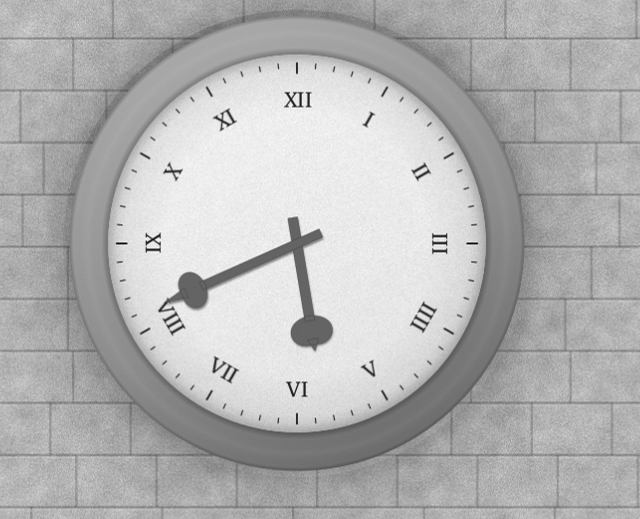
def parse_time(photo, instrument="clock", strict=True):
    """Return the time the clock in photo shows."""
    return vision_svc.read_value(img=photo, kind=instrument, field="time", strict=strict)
5:41
